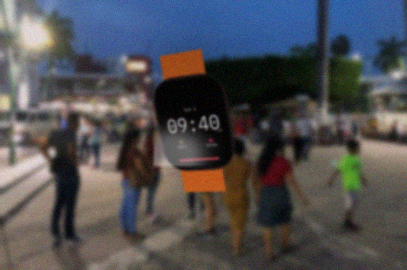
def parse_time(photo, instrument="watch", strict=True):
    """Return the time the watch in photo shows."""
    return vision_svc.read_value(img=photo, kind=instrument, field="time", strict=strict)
9:40
